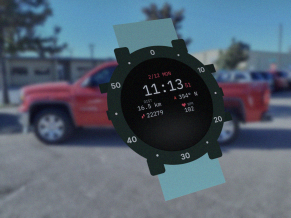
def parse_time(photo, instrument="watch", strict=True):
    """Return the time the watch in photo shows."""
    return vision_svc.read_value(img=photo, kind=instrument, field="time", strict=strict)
11:13
